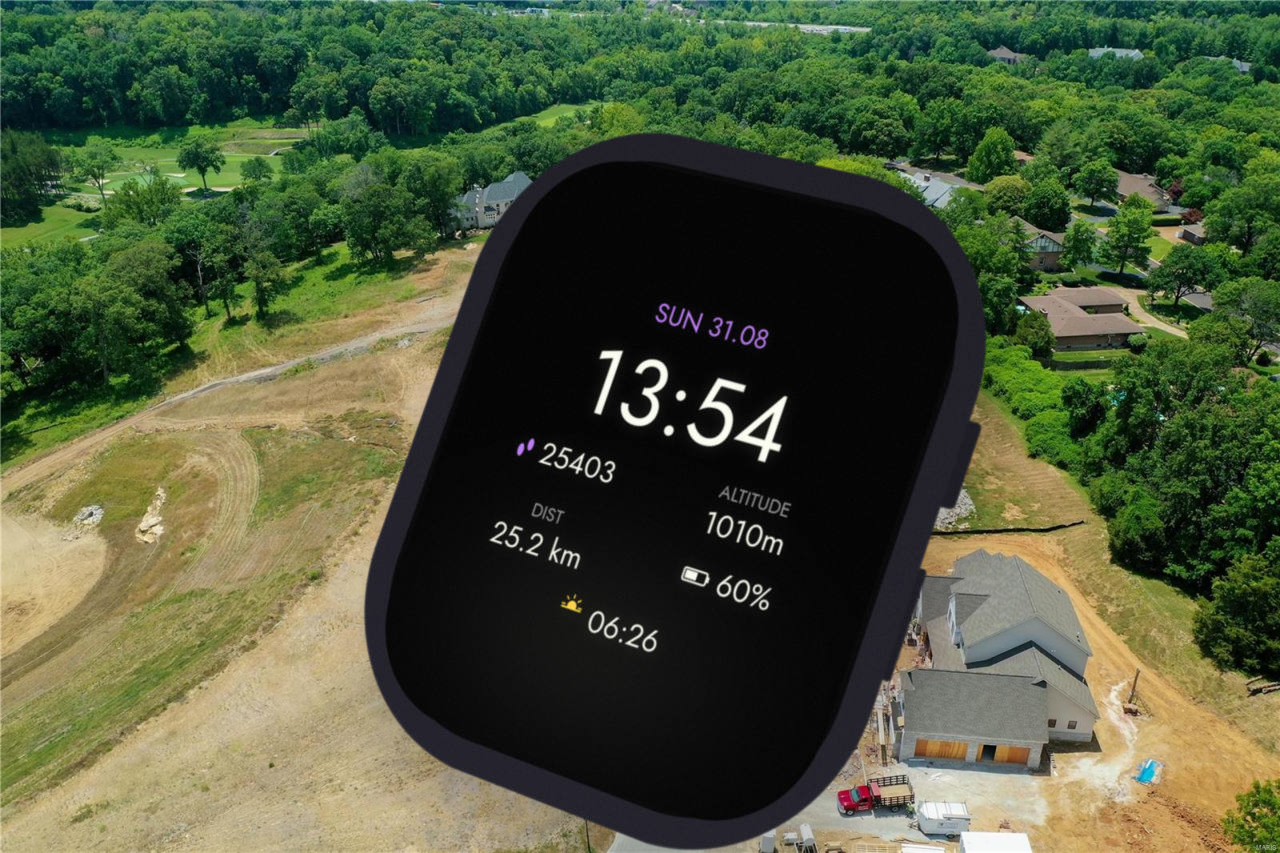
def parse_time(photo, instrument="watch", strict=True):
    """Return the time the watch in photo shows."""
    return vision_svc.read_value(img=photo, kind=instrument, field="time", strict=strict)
13:54
